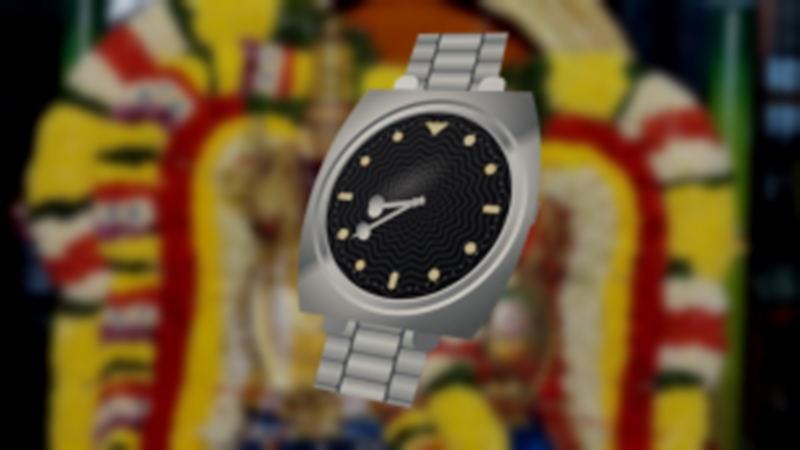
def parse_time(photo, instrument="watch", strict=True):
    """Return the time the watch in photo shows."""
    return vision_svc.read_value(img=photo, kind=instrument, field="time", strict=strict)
8:39
